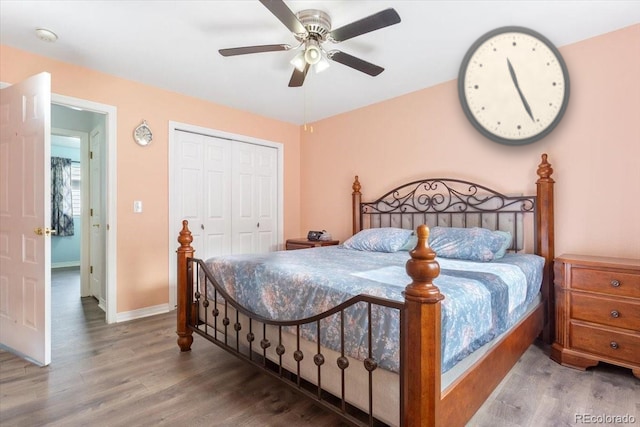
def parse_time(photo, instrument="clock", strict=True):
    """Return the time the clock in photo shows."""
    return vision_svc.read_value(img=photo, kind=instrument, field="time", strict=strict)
11:26
